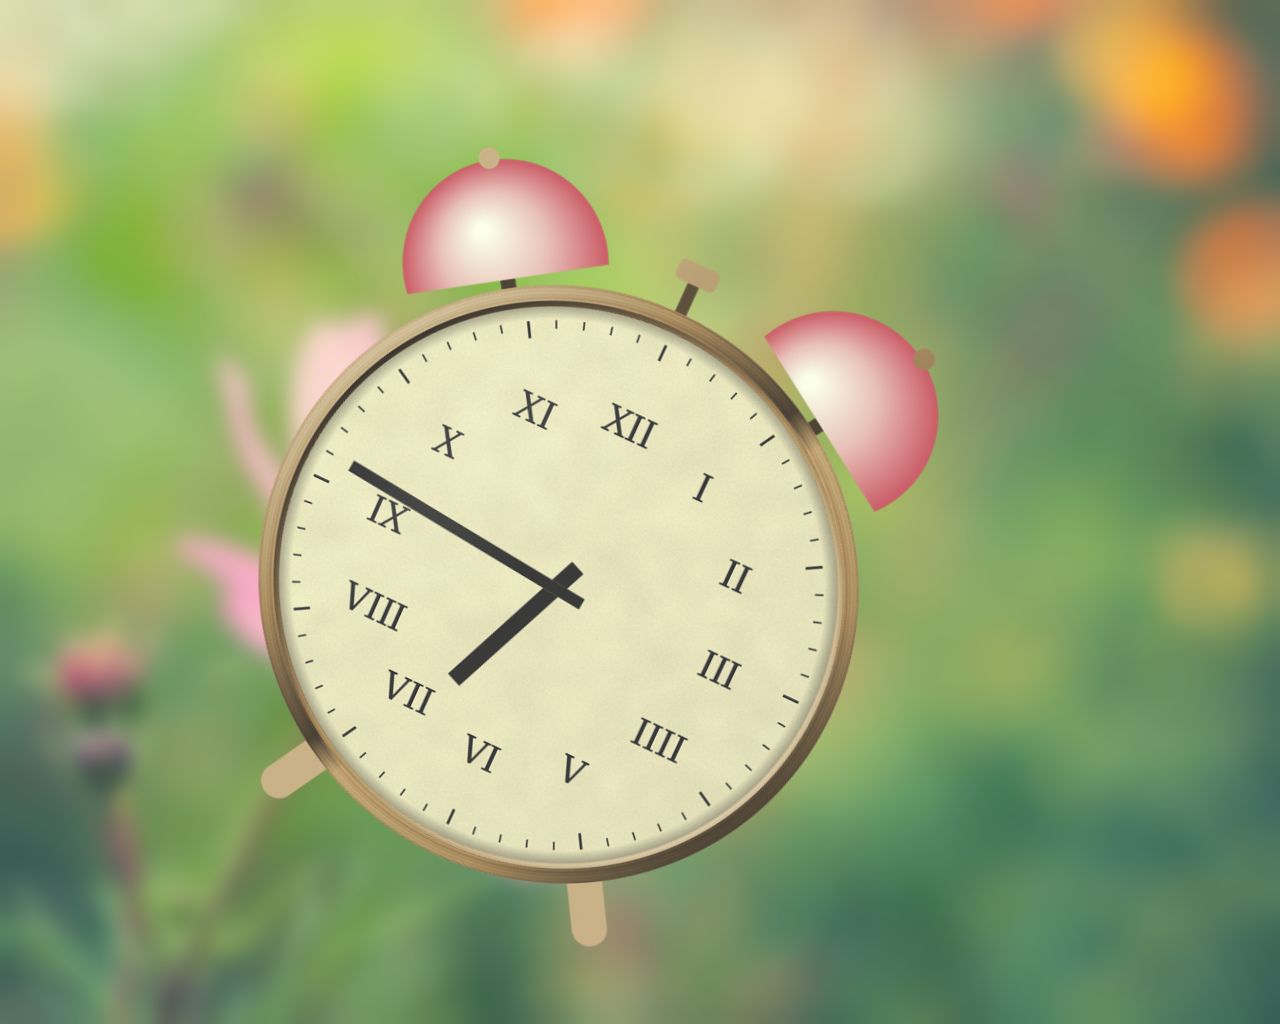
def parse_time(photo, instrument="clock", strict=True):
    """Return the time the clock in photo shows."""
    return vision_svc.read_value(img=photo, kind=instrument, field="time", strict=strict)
6:46
